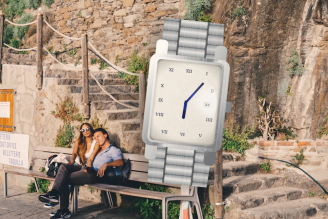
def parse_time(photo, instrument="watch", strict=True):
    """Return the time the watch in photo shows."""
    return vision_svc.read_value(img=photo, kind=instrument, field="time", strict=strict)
6:06
